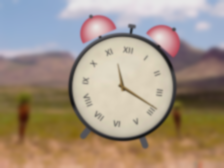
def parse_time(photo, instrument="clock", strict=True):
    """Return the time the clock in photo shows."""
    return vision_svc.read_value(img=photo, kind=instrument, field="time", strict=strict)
11:19
